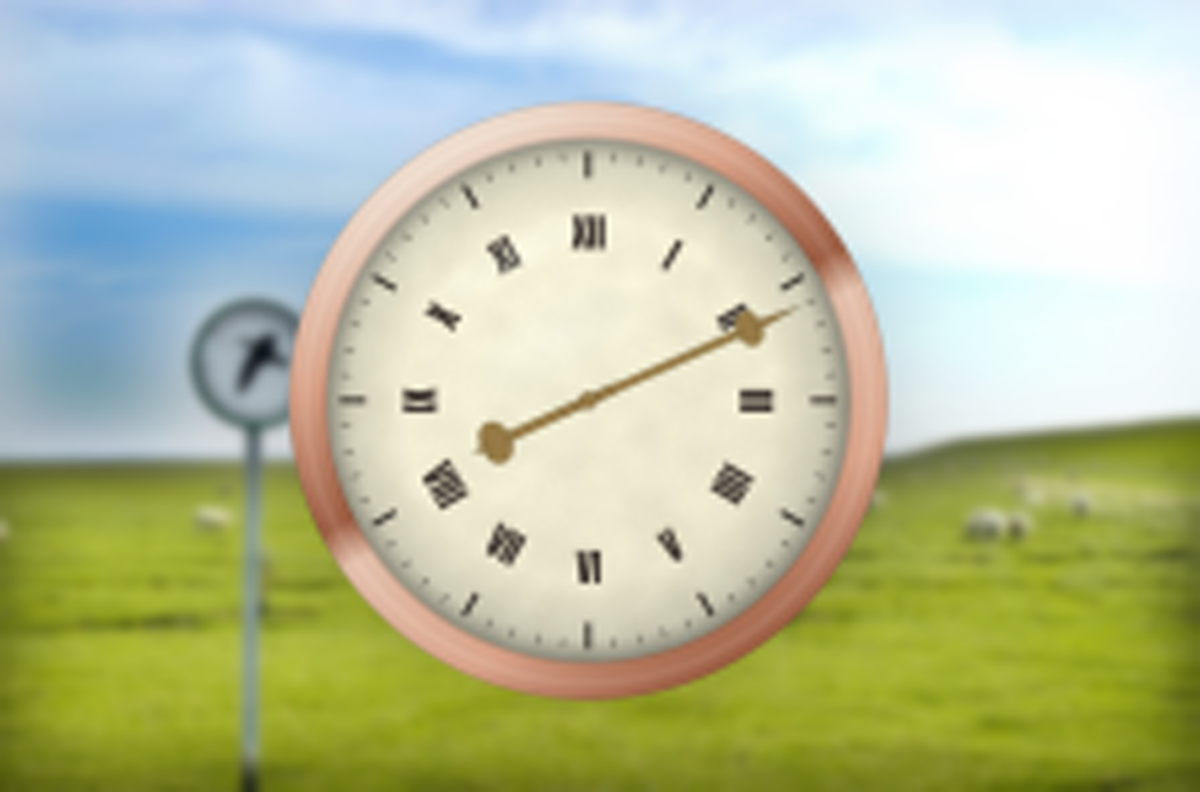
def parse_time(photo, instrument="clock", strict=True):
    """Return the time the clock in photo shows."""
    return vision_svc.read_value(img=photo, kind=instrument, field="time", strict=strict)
8:11
